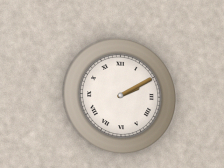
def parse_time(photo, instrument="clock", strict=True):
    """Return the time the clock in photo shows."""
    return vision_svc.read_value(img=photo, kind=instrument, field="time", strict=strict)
2:10
